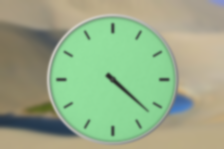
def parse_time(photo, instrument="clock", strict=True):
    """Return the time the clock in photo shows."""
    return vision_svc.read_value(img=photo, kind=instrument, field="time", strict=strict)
4:22
